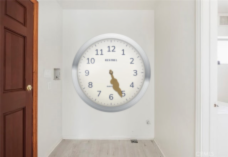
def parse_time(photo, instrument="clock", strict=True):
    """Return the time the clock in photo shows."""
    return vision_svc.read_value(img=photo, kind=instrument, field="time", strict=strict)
5:26
